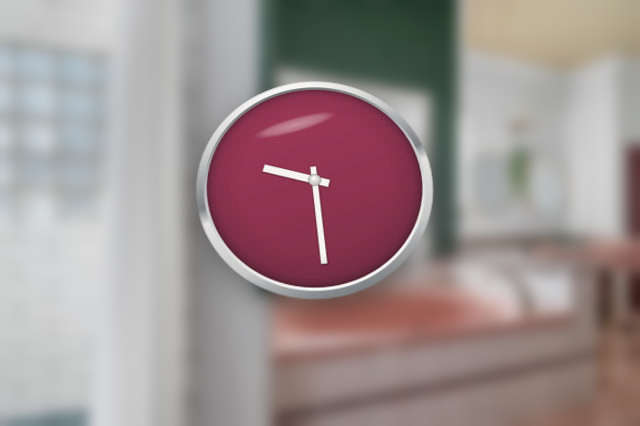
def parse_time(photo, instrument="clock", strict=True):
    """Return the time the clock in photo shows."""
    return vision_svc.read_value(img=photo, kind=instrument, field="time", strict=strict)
9:29
